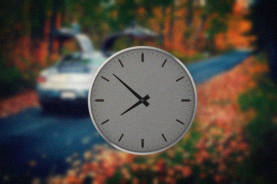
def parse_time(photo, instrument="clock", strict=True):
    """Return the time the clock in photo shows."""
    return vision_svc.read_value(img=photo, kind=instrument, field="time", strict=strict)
7:52
